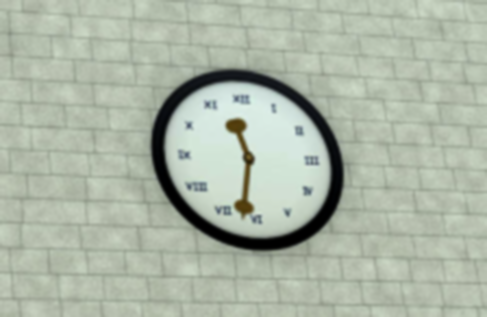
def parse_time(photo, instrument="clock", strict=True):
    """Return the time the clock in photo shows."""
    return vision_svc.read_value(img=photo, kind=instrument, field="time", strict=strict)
11:32
